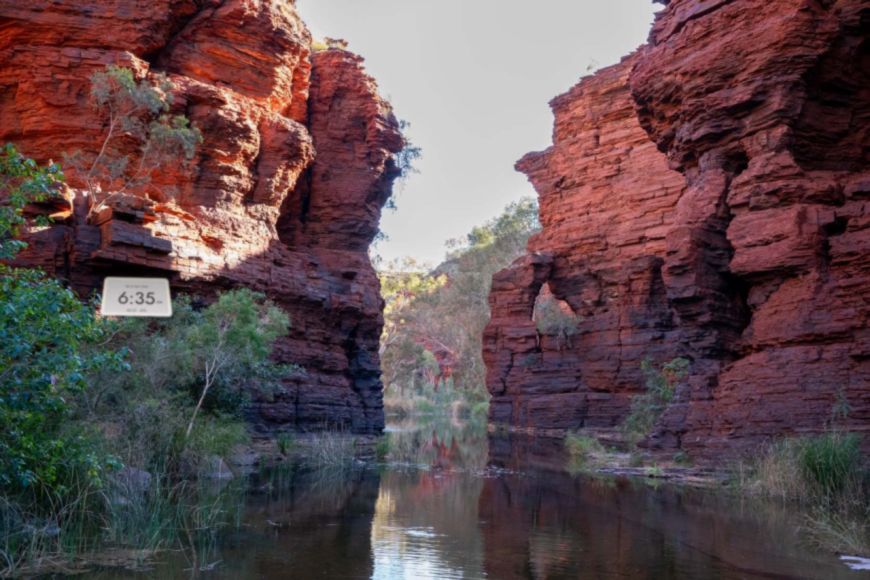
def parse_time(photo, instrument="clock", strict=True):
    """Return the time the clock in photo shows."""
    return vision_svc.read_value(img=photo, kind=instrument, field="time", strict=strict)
6:35
